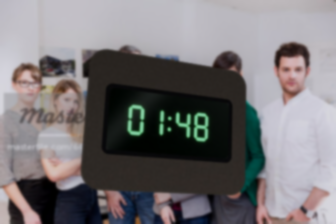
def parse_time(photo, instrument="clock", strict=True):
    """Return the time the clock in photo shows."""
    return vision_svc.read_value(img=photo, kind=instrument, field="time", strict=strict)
1:48
